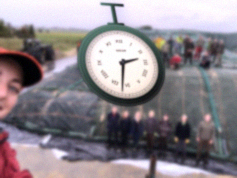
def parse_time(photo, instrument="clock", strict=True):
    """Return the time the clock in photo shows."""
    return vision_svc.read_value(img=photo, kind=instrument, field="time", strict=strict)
2:32
